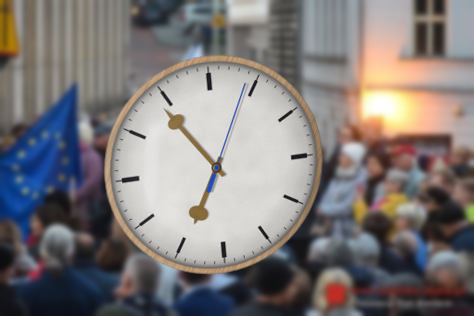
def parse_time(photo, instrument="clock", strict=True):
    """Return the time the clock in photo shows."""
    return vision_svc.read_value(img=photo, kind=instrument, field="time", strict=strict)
6:54:04
